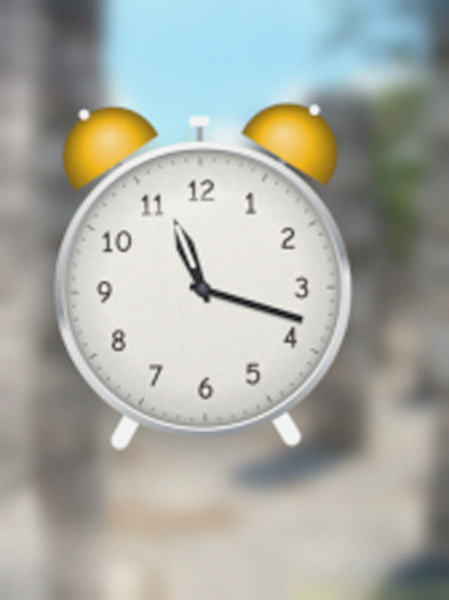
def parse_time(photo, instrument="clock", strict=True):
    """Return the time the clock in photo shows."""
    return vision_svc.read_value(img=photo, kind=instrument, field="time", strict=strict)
11:18
